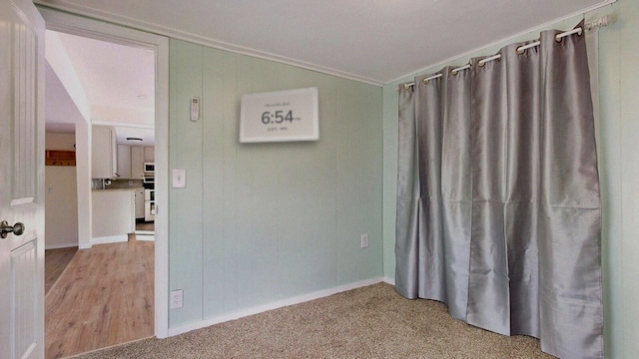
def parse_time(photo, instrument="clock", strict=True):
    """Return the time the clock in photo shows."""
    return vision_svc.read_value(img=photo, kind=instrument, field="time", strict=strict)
6:54
